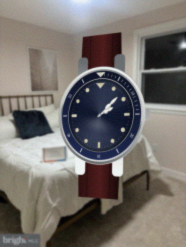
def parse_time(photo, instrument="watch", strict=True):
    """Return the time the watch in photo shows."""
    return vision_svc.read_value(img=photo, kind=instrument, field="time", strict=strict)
2:08
